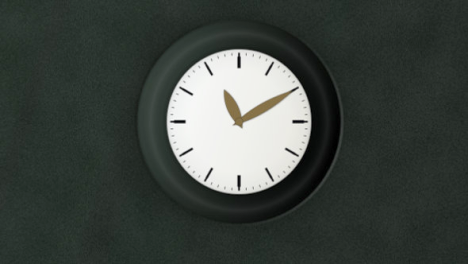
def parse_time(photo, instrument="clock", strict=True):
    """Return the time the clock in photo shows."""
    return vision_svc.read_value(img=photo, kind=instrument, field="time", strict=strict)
11:10
